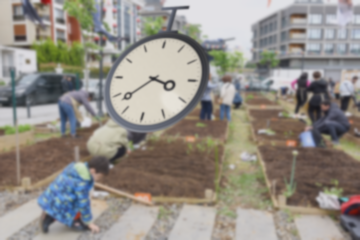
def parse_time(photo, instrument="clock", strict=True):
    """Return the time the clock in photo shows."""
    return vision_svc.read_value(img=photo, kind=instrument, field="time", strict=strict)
3:38
